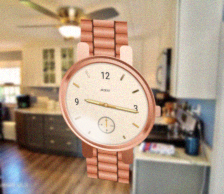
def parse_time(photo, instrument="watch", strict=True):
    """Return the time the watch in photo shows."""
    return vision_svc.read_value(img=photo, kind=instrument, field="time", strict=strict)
9:16
